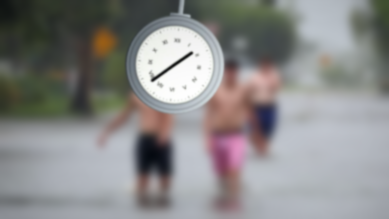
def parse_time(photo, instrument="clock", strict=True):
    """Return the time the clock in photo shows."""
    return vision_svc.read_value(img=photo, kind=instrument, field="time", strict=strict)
1:38
